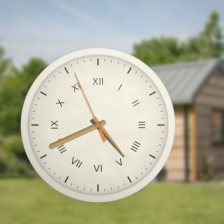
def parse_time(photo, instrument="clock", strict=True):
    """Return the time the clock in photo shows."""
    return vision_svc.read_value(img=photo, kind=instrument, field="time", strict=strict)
4:40:56
